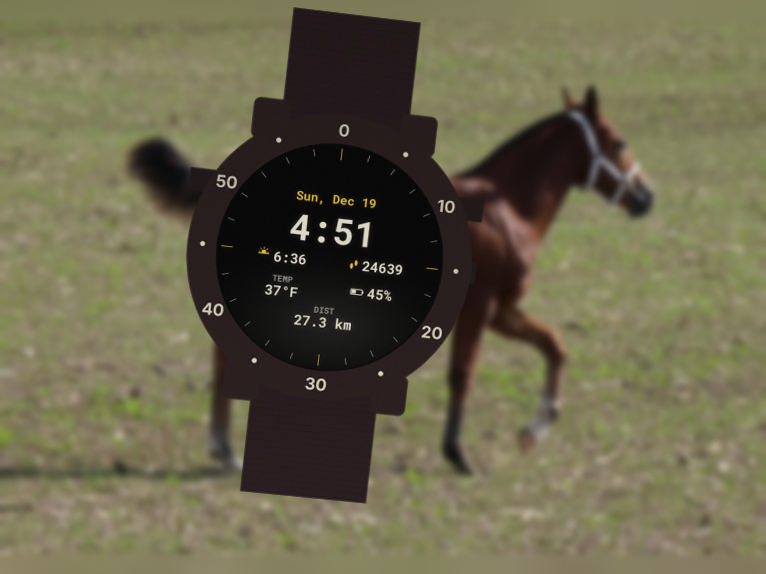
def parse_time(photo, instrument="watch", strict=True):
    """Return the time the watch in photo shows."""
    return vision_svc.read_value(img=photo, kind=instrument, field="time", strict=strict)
4:51
